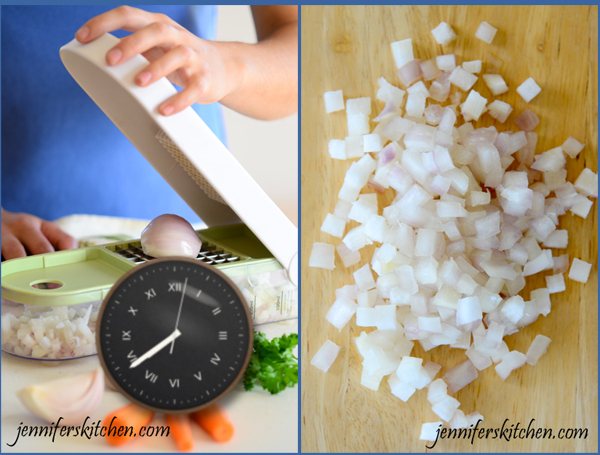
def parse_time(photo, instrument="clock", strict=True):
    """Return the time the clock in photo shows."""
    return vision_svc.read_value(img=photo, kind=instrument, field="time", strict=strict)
7:39:02
